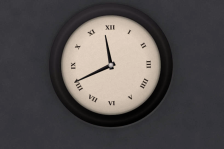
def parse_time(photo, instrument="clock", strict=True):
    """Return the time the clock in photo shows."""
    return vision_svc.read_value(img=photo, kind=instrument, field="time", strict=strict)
11:41
